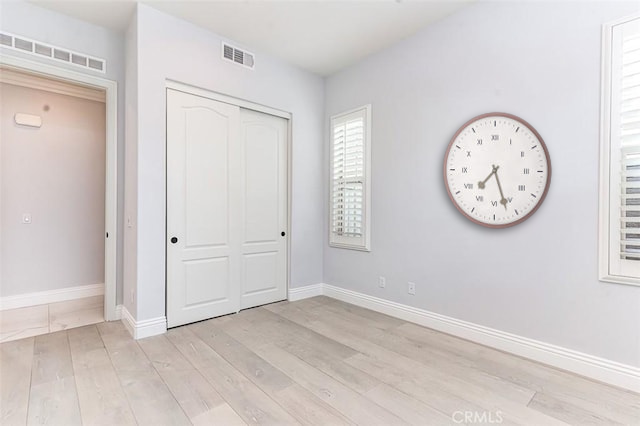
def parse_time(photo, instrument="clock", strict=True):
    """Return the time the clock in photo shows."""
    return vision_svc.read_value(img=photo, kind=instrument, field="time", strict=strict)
7:27
